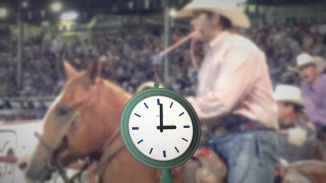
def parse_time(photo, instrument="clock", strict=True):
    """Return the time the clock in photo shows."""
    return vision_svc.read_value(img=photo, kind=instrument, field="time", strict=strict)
3:01
